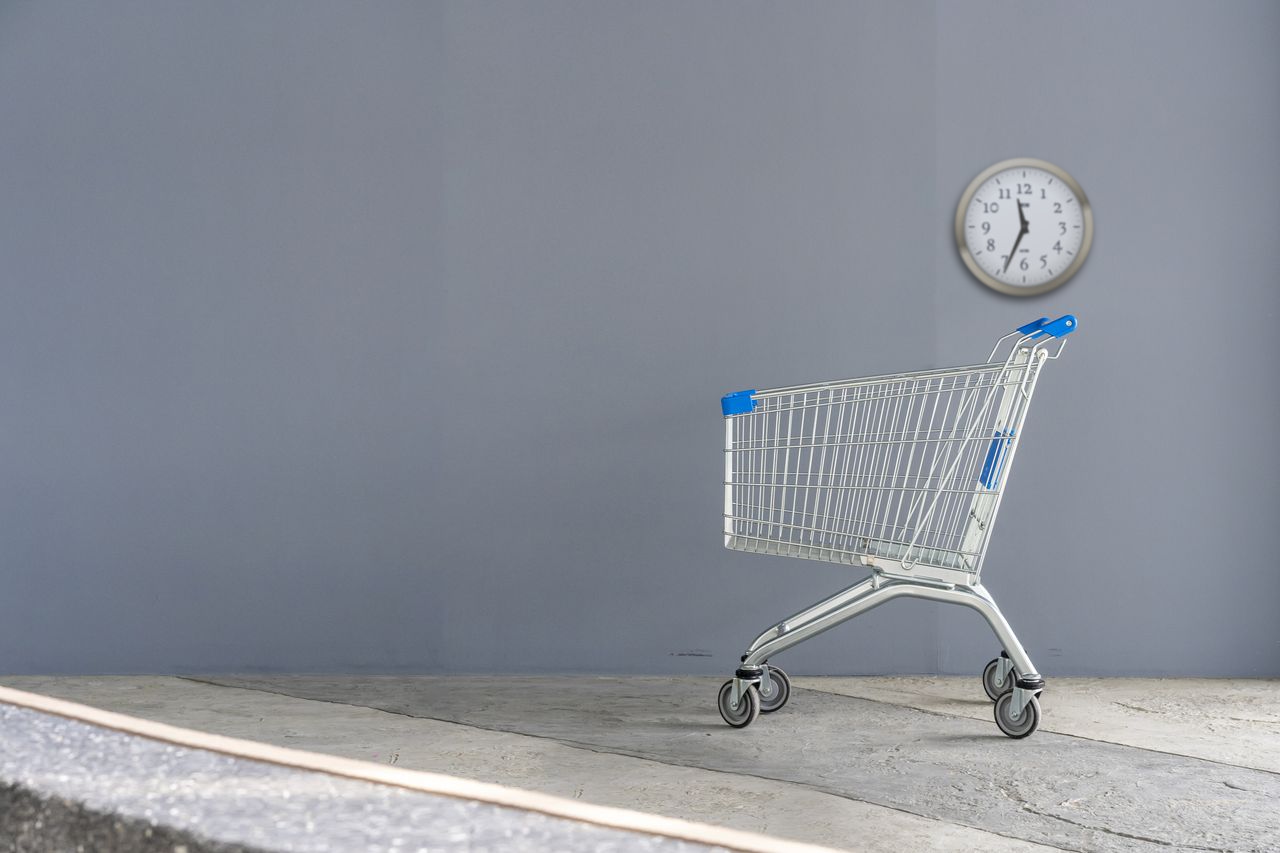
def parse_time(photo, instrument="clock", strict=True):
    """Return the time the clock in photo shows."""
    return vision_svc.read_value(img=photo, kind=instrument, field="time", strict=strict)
11:34
